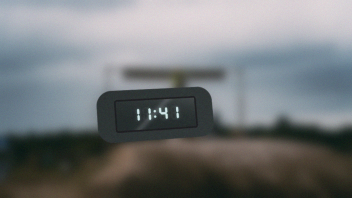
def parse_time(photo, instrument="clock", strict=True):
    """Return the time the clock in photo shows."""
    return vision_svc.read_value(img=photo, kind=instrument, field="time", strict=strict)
11:41
